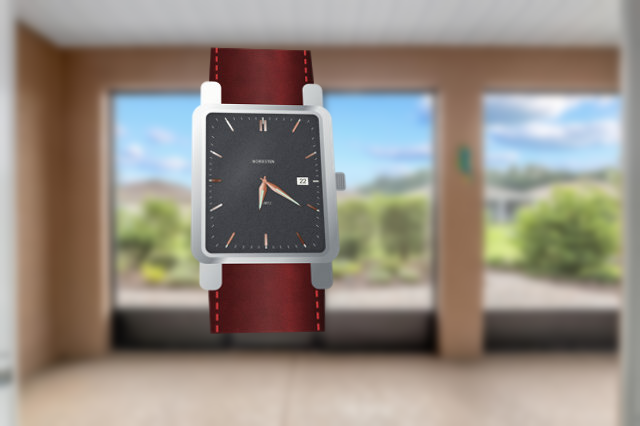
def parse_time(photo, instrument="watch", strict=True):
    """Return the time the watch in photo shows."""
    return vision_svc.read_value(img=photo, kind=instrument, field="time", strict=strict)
6:21
